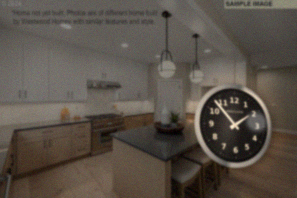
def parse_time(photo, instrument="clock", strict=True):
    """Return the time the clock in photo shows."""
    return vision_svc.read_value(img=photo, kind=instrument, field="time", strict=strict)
1:53
